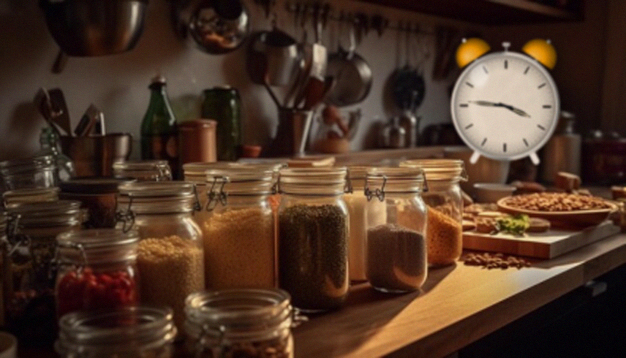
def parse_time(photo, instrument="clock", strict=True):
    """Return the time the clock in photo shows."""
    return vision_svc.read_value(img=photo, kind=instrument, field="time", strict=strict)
3:46
